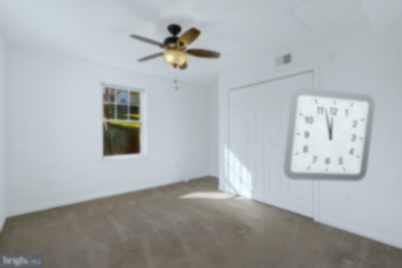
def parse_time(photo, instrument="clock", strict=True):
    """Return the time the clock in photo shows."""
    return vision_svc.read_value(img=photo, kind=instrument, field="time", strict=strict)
11:57
